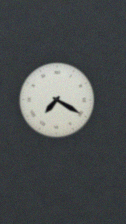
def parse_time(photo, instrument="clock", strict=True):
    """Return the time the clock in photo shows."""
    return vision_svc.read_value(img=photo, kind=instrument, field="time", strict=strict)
7:20
